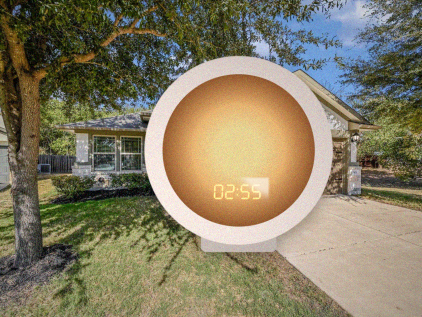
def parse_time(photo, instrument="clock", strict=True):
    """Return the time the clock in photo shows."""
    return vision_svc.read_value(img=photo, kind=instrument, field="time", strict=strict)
2:55
